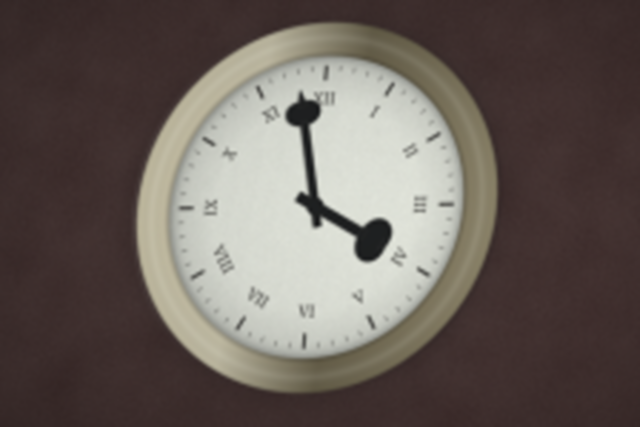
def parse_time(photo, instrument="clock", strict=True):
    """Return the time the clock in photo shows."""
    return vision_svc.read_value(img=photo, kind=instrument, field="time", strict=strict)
3:58
